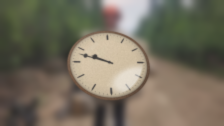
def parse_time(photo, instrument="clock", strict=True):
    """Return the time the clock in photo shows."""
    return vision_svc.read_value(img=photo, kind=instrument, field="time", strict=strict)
9:48
